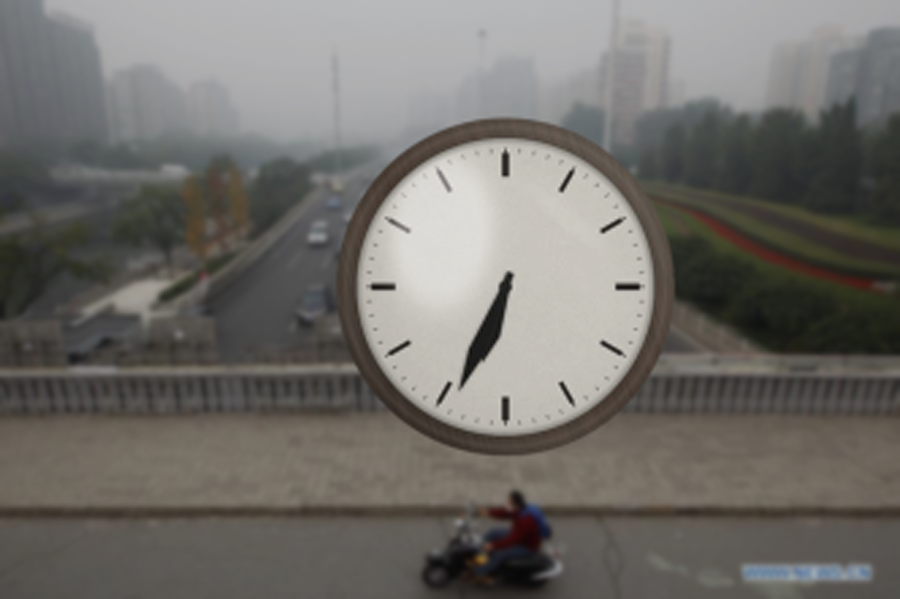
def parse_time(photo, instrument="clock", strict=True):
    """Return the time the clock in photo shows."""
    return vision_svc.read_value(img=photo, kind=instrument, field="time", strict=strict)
6:34
